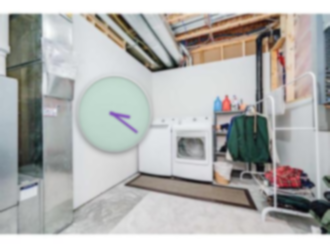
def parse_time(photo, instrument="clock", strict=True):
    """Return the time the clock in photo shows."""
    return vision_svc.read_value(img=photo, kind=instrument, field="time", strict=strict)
3:21
